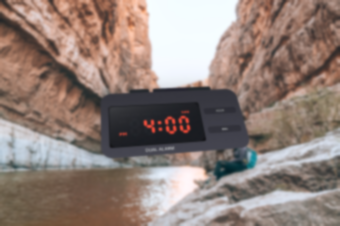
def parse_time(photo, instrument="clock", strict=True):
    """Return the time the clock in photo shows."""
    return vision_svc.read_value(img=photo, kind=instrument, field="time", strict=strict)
4:00
